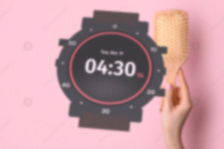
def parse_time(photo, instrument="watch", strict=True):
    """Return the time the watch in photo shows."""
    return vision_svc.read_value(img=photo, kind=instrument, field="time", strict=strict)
4:30
